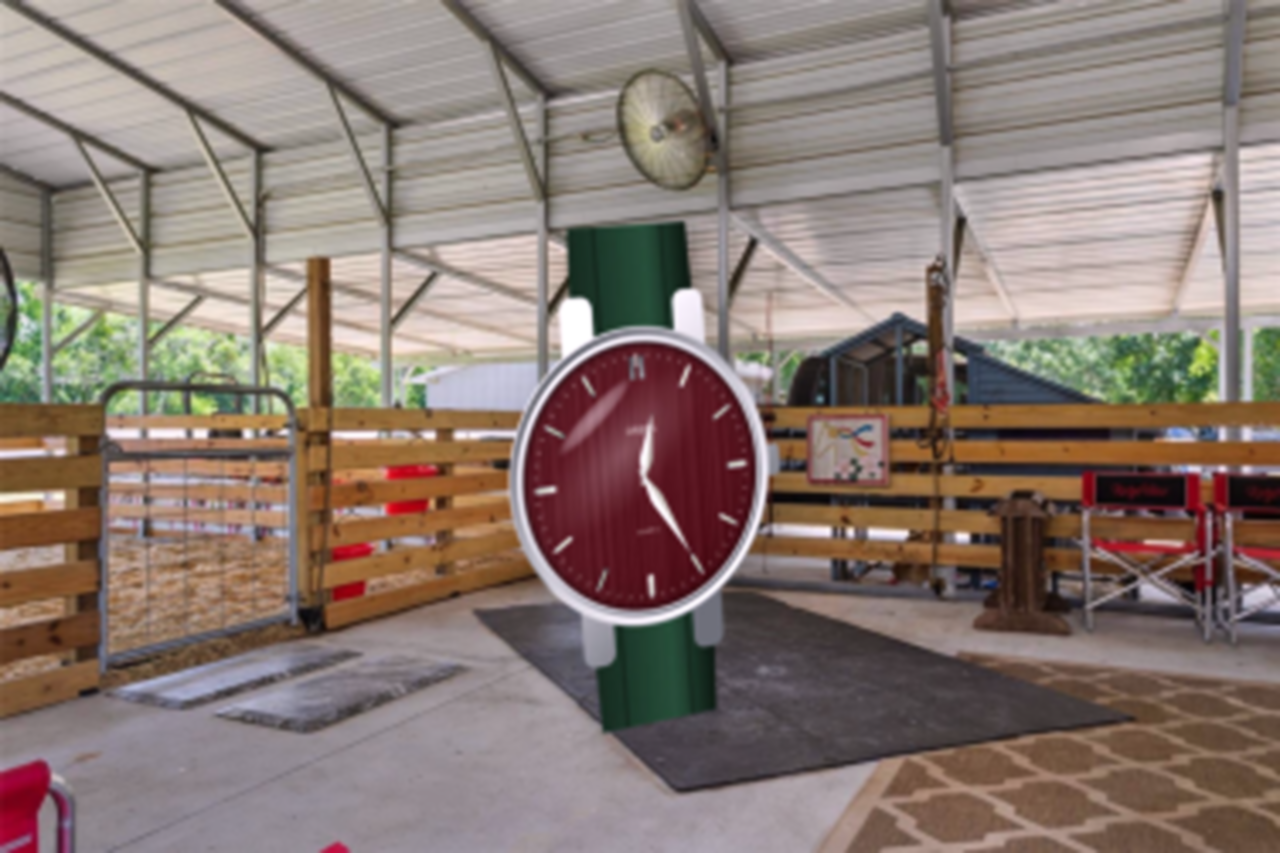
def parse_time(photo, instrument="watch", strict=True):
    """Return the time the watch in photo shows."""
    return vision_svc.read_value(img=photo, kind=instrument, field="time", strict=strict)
12:25
